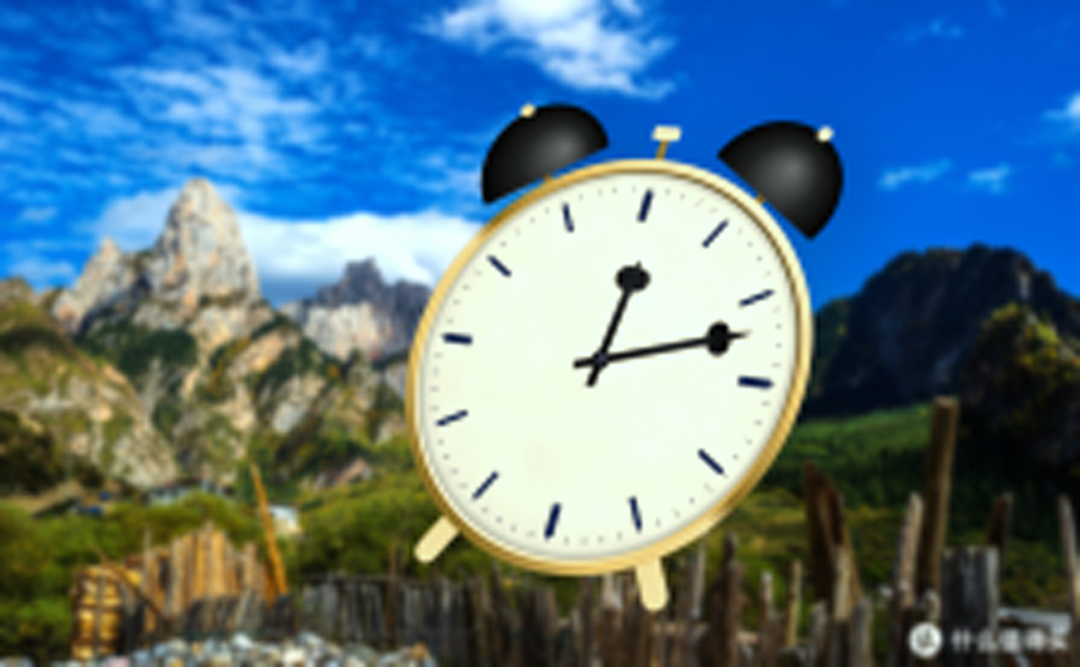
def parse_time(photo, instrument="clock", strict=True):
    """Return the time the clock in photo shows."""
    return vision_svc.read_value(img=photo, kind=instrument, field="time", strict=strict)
12:12
